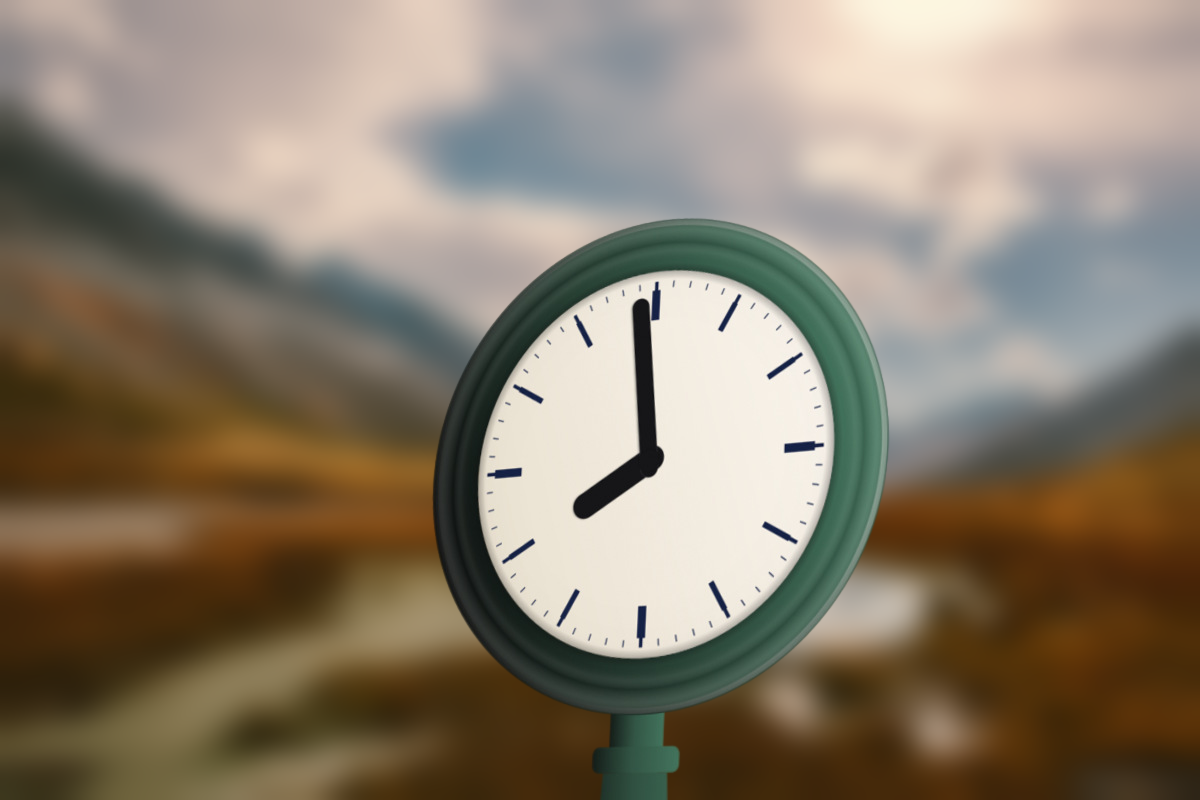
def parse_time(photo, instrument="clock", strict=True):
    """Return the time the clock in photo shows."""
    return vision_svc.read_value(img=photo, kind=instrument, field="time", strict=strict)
7:59
